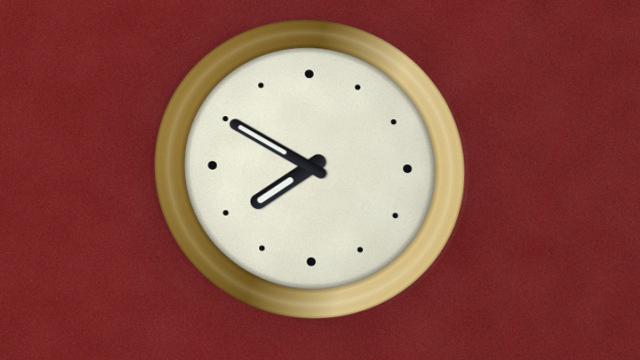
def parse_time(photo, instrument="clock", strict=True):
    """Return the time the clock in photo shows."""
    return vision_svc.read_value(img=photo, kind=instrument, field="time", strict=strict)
7:50
